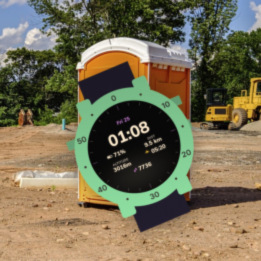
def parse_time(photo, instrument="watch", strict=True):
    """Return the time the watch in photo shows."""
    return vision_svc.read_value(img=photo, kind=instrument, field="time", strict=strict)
1:08
